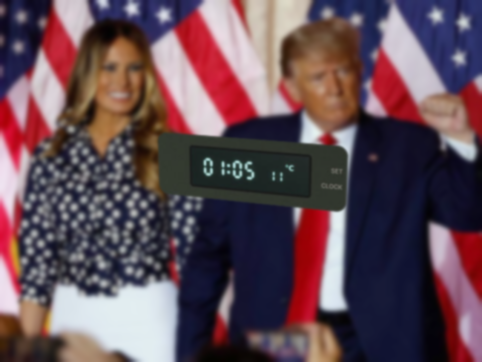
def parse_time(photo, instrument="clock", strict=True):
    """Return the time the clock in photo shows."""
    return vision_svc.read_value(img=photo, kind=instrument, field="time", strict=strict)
1:05
